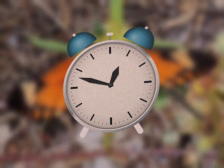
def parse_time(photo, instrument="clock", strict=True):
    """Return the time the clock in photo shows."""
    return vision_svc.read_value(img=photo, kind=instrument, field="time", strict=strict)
12:48
